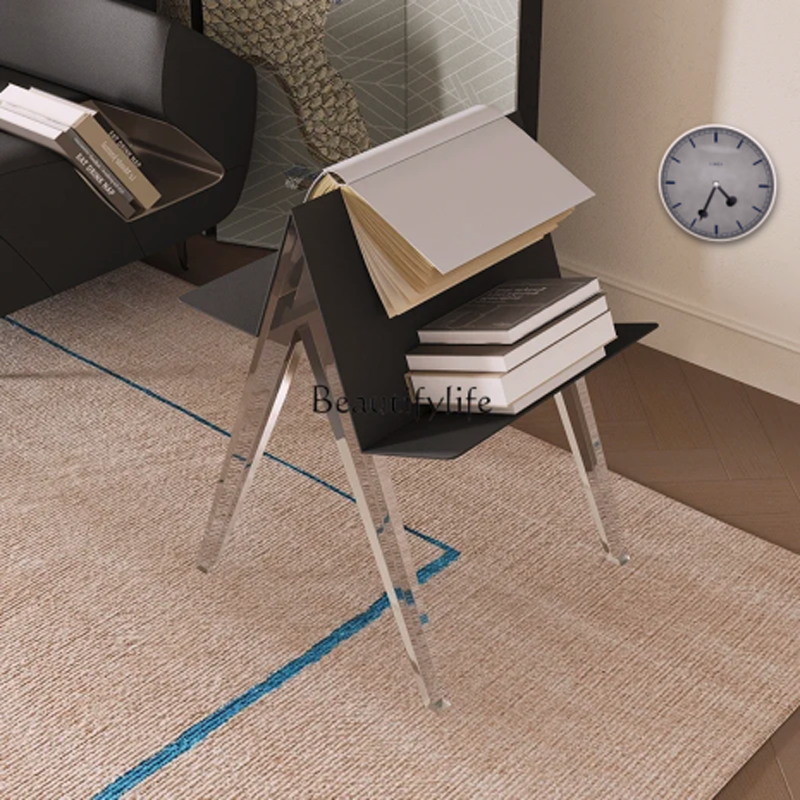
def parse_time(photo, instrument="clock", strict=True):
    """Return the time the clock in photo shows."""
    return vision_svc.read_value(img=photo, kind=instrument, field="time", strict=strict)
4:34
